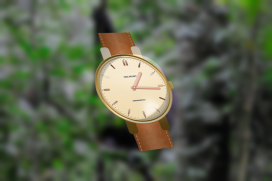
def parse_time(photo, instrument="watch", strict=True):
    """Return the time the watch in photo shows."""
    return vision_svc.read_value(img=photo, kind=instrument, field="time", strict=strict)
1:16
